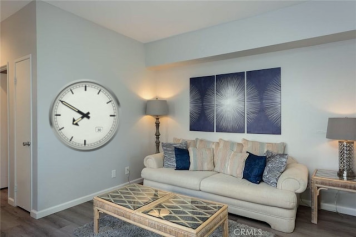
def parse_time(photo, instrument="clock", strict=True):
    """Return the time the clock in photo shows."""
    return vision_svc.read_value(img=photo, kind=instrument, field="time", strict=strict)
7:50
